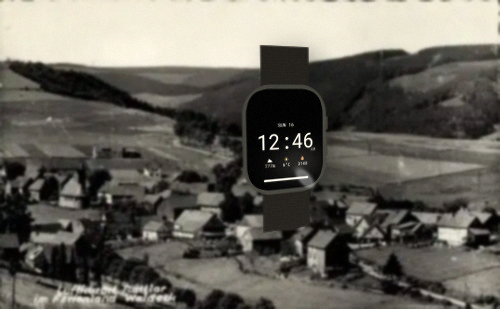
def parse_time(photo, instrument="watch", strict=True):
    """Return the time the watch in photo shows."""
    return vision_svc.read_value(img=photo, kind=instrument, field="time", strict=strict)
12:46
